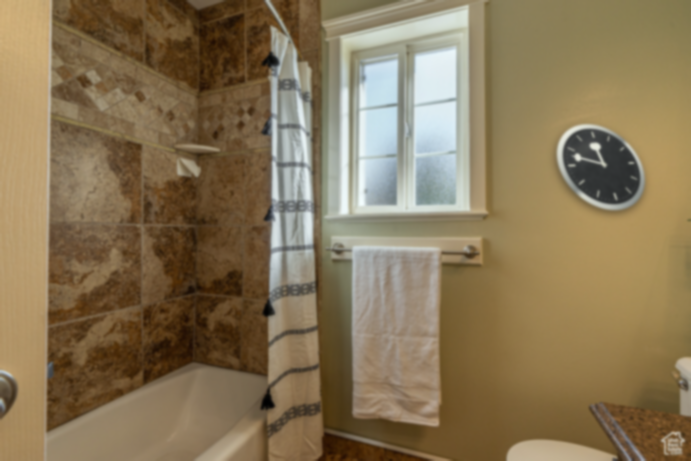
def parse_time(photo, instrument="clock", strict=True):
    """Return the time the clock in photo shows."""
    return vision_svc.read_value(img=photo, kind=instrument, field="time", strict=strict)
11:48
